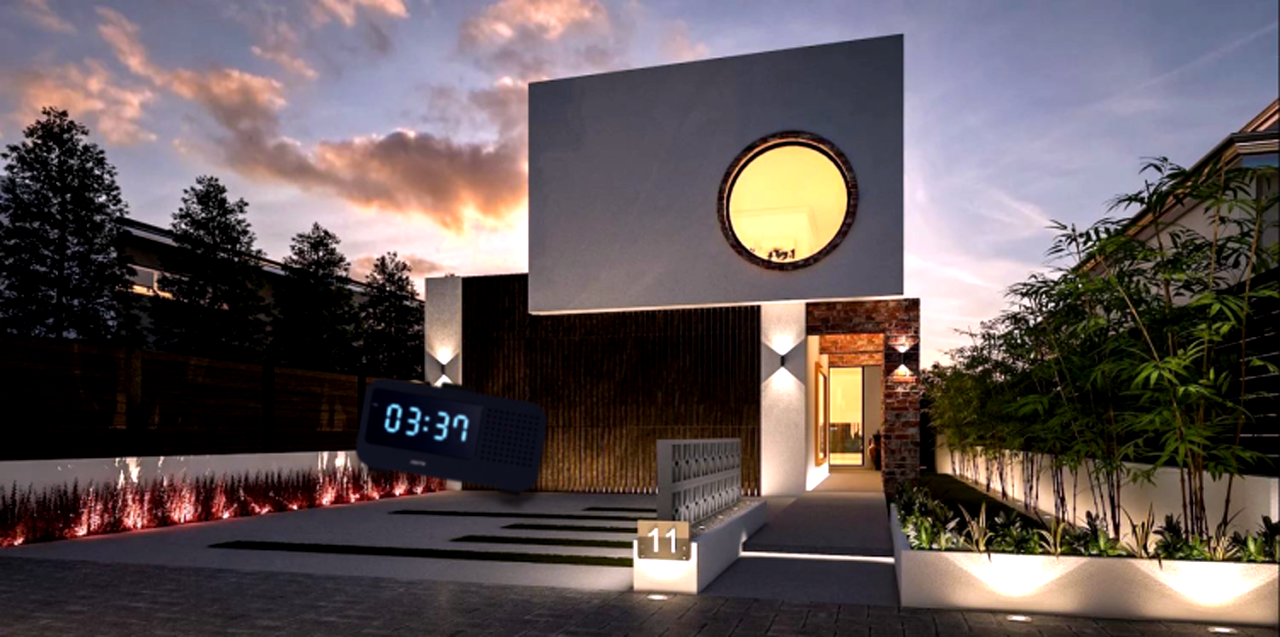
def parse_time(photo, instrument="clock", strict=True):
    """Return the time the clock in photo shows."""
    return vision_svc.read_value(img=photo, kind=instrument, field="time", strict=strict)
3:37
